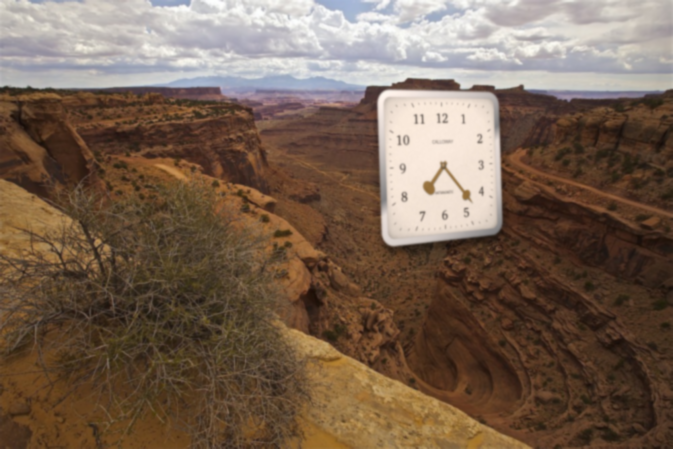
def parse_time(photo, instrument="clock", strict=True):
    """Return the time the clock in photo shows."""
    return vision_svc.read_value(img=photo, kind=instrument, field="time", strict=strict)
7:23
